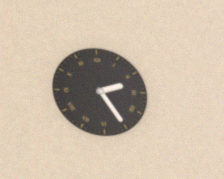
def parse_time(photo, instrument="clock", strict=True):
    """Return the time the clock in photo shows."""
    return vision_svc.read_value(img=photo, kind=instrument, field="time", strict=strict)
2:25
